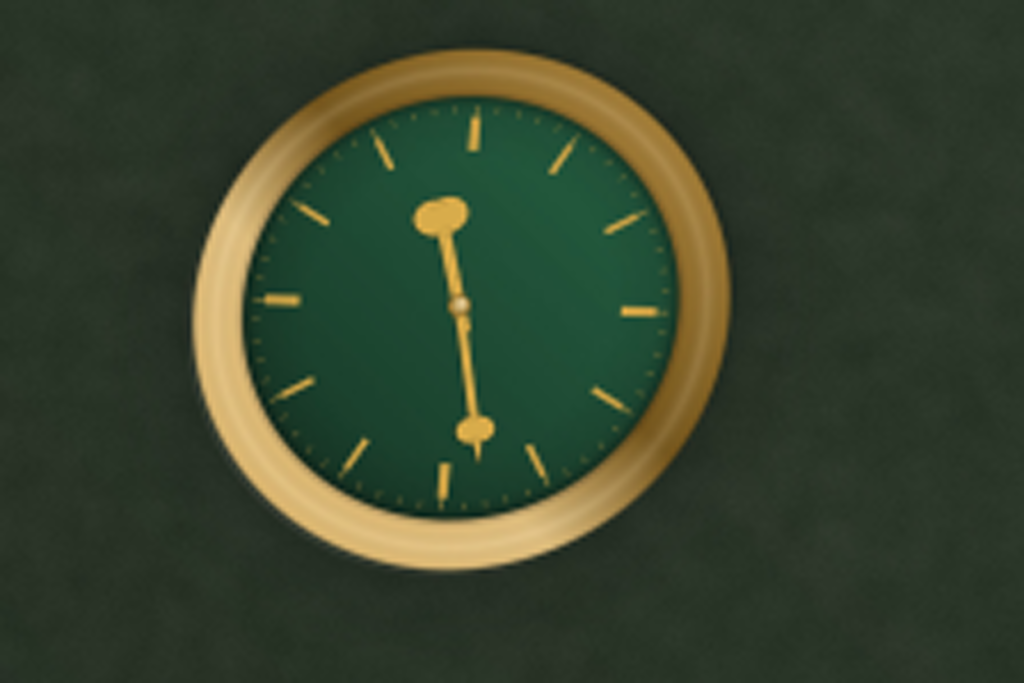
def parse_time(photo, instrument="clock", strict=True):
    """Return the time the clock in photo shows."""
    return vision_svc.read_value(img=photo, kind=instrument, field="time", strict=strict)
11:28
